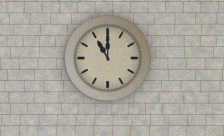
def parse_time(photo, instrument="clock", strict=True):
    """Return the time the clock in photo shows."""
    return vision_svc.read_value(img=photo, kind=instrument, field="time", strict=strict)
11:00
